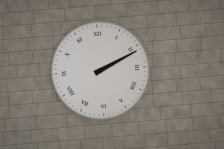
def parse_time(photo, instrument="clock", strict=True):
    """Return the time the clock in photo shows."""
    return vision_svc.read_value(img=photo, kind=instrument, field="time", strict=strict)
2:11
